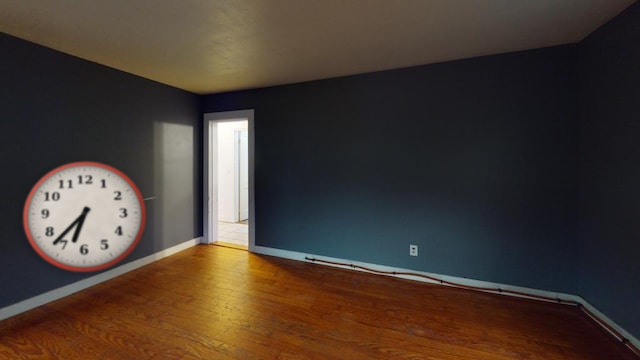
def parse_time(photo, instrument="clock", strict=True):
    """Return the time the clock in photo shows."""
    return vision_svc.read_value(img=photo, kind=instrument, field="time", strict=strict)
6:37
